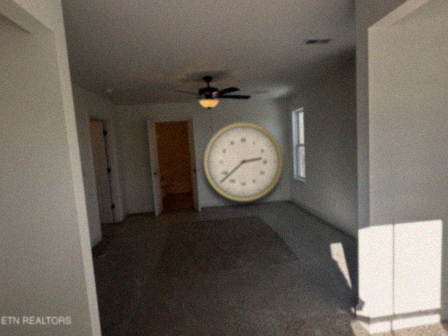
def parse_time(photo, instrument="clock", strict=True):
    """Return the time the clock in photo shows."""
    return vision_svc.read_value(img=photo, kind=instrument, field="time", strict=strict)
2:38
